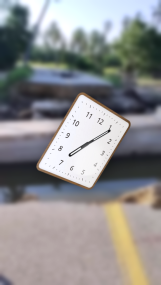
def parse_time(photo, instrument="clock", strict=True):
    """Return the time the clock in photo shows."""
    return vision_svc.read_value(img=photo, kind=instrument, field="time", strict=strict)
7:06
